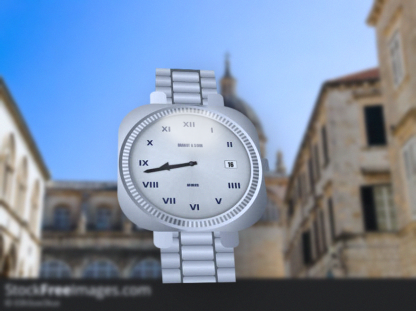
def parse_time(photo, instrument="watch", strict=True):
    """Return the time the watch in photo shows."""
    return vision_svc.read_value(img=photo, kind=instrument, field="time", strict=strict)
8:43
